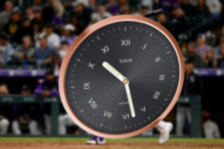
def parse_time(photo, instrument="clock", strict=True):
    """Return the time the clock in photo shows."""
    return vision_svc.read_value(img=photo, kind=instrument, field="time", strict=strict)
10:28
